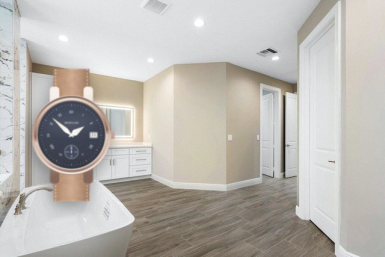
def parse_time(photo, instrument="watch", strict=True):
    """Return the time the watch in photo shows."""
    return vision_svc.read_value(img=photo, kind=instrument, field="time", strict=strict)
1:52
